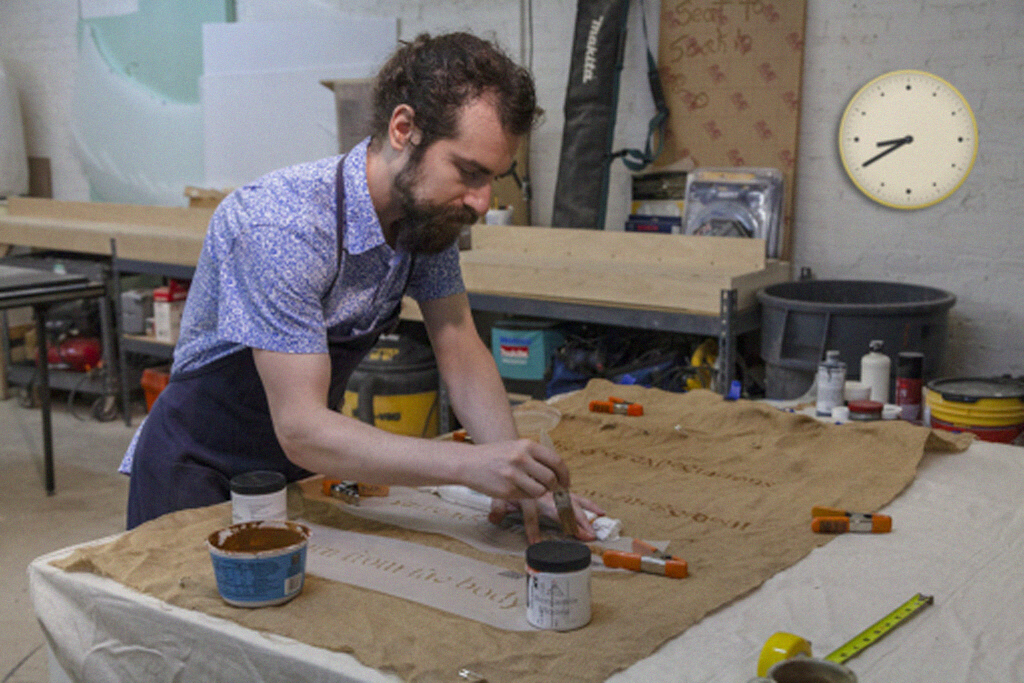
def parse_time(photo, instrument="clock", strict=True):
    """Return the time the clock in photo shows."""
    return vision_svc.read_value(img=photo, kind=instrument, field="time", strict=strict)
8:40
